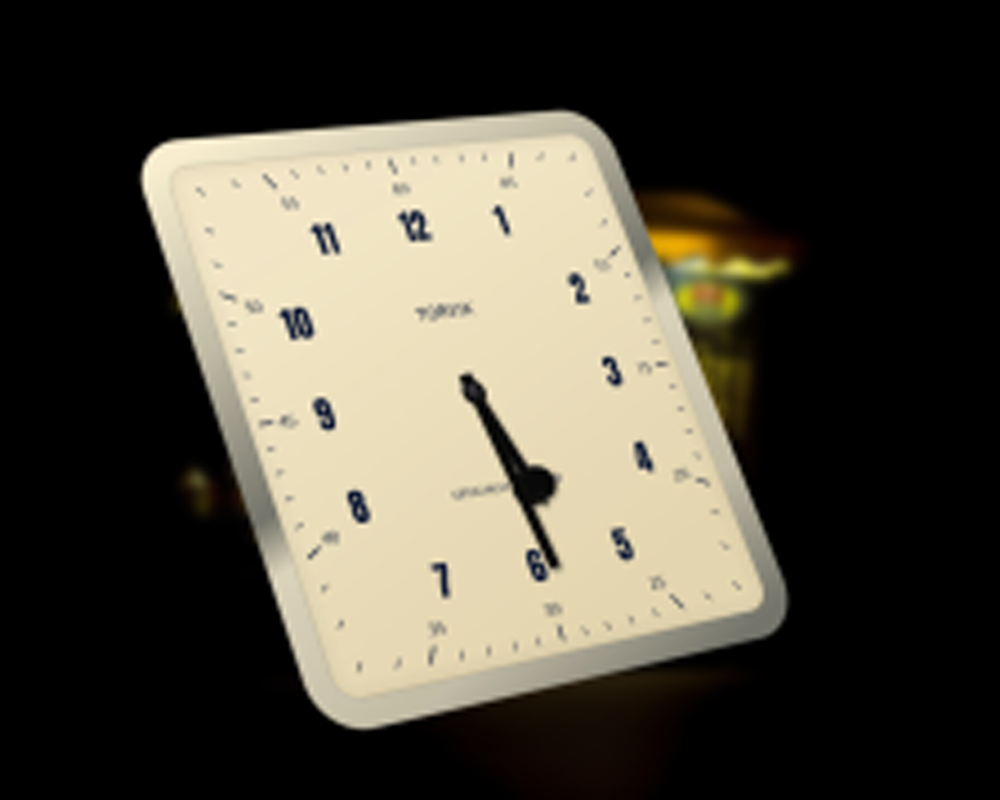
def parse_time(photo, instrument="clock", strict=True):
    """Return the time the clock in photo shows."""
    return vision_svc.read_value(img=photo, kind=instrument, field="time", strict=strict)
5:29
